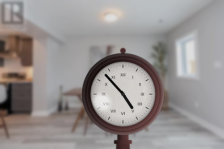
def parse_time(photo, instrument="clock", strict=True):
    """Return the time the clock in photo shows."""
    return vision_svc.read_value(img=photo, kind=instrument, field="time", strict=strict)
4:53
